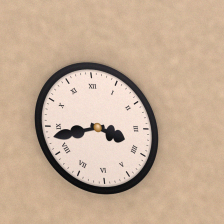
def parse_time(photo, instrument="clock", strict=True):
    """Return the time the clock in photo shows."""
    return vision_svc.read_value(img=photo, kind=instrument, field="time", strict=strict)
3:43
